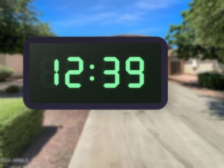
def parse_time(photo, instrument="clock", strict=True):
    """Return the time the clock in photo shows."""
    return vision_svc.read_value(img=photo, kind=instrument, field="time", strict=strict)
12:39
